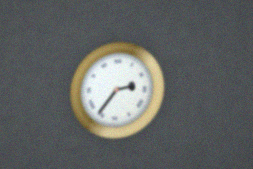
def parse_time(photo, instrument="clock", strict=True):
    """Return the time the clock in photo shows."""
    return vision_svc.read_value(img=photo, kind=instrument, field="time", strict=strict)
2:36
